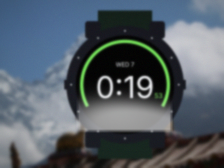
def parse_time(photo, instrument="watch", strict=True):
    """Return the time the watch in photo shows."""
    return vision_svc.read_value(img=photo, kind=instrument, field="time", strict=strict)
0:19
